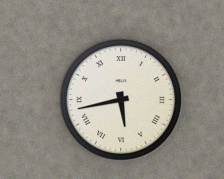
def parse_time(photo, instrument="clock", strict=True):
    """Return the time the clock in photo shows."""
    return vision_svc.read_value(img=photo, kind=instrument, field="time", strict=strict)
5:43
